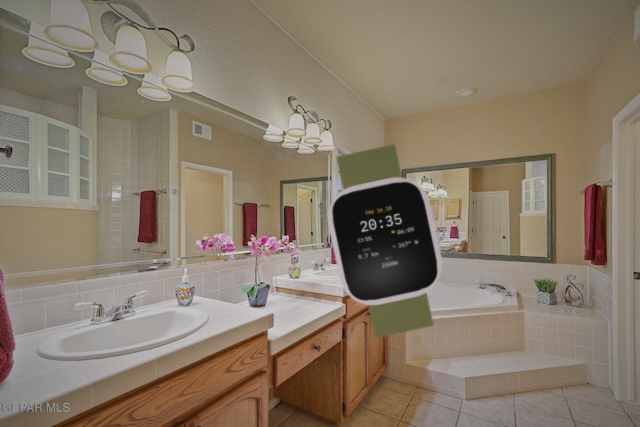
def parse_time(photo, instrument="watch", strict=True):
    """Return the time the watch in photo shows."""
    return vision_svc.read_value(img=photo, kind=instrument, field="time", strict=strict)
20:35
